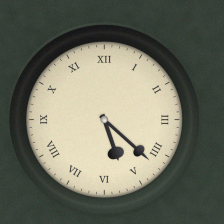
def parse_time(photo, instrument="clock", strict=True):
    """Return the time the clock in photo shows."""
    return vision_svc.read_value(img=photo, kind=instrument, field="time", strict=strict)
5:22
